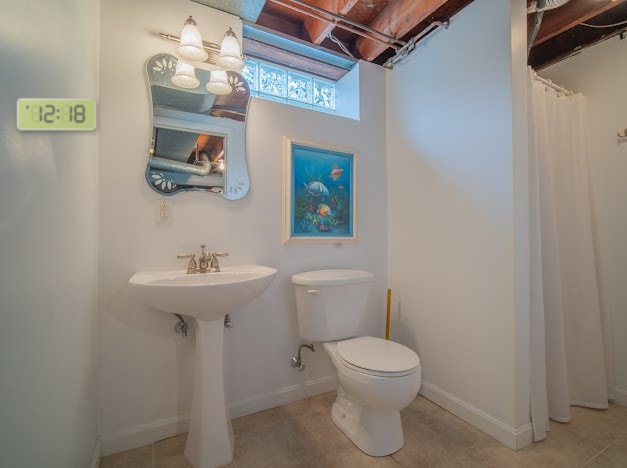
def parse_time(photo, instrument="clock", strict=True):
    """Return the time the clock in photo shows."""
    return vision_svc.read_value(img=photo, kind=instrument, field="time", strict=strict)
12:18
